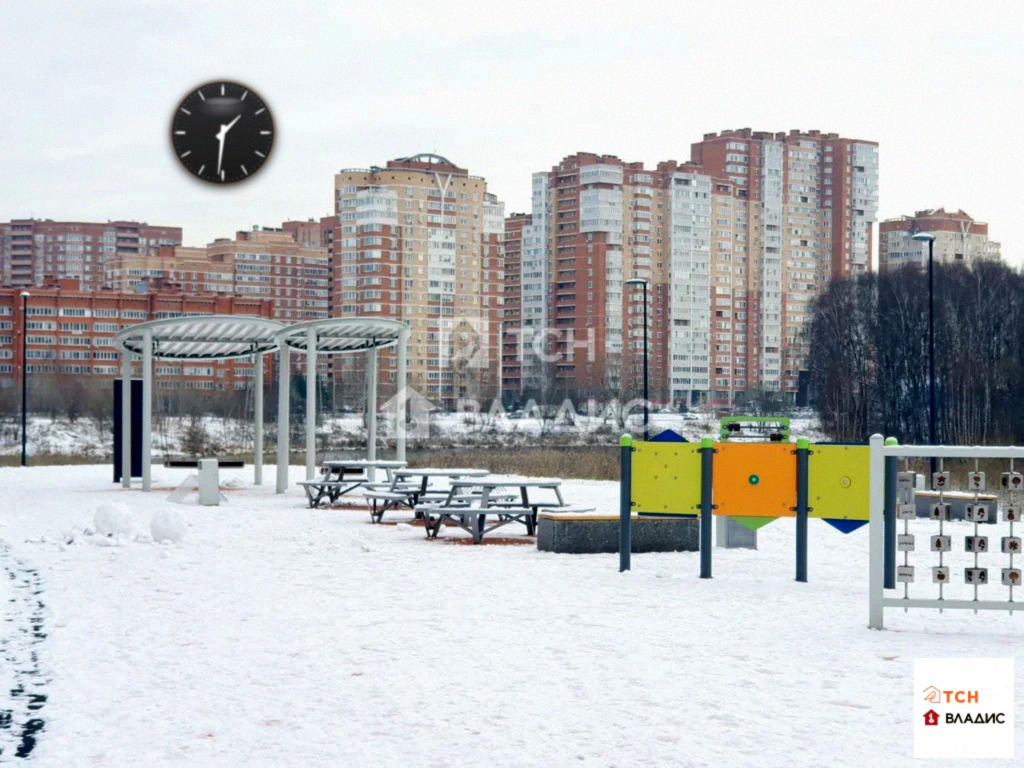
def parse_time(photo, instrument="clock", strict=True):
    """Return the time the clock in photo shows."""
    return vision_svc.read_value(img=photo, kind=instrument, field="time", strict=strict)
1:31
